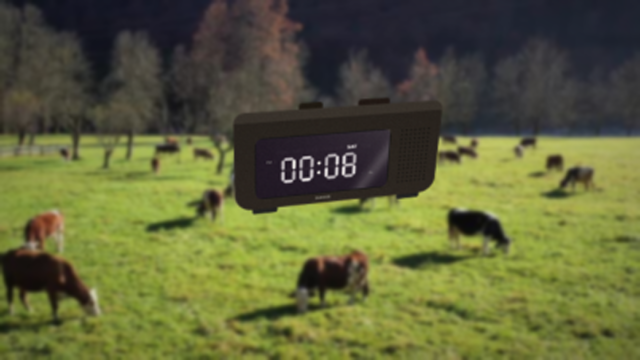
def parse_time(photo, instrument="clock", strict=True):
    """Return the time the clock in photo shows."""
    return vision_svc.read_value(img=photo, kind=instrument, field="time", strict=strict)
0:08
